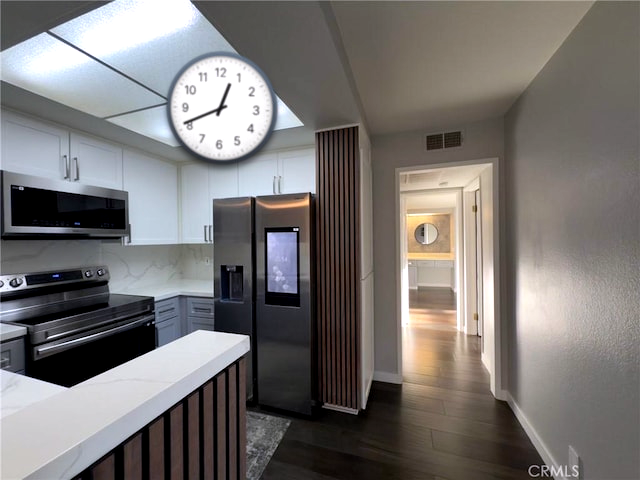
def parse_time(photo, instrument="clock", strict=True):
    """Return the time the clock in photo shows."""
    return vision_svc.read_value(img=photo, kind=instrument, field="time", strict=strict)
12:41
